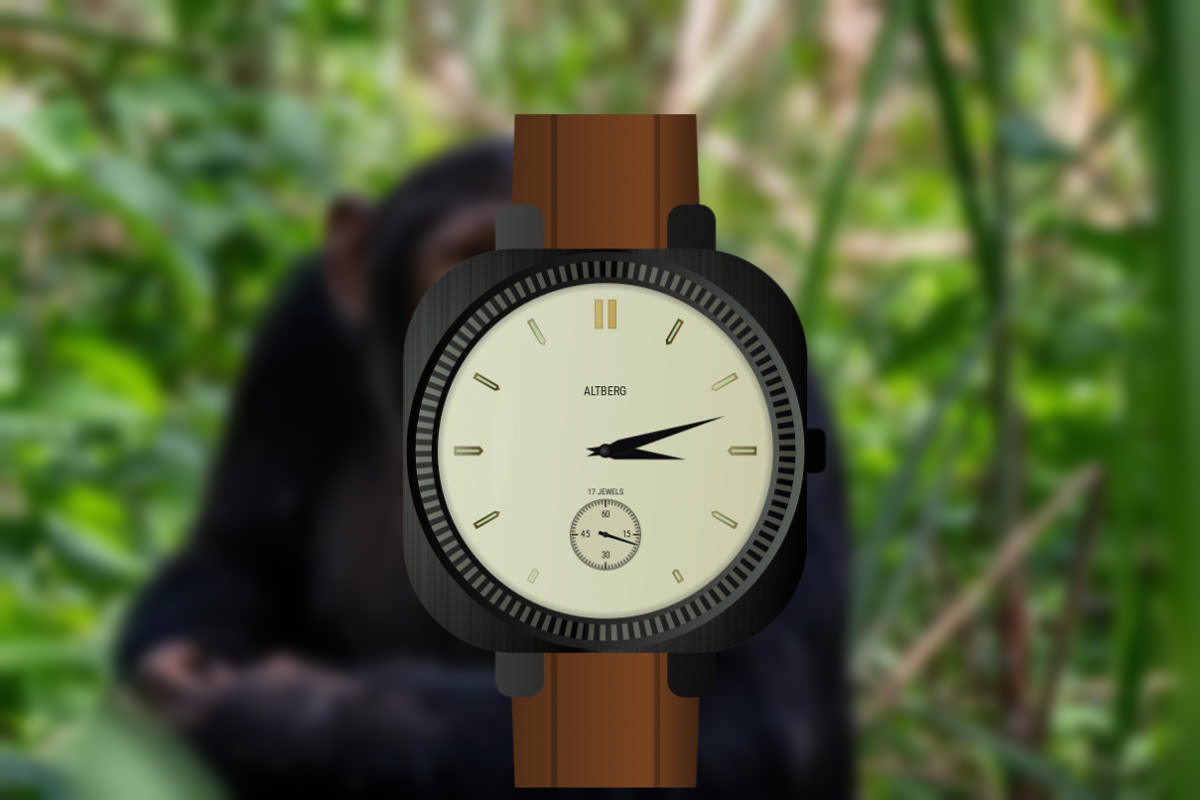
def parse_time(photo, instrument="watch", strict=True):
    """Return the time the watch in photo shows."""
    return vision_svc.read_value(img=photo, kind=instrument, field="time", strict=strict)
3:12:18
